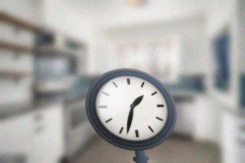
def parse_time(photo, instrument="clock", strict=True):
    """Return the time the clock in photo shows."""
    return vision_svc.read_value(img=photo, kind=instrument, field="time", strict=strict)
1:33
